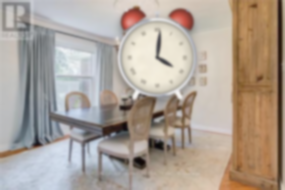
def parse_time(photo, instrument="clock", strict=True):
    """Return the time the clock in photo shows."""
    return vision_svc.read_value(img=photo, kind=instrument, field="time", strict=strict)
4:01
